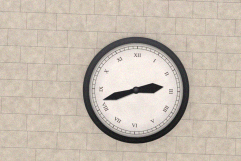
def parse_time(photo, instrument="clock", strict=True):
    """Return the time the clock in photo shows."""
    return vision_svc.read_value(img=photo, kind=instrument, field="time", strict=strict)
2:42
